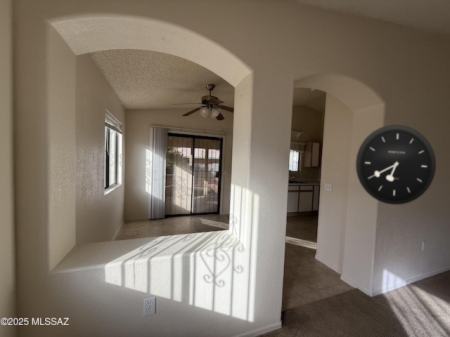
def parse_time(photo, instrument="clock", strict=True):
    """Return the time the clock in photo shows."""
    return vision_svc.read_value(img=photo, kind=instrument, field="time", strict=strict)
6:40
